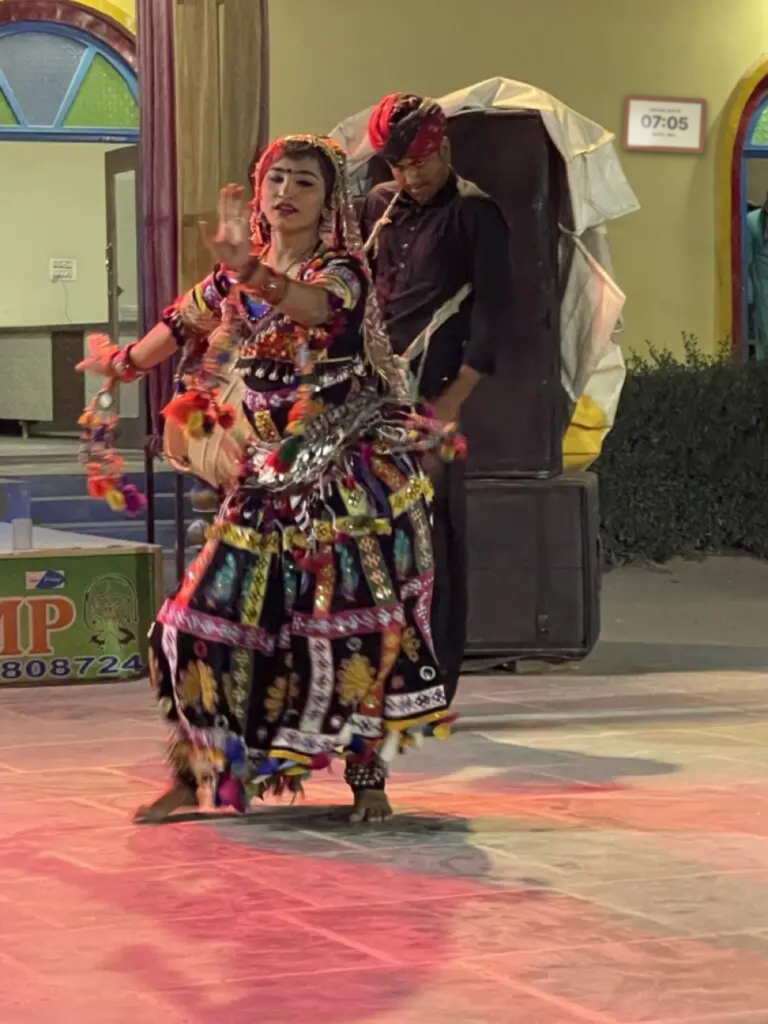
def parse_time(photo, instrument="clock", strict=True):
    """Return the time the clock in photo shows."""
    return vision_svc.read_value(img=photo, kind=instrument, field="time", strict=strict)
7:05
